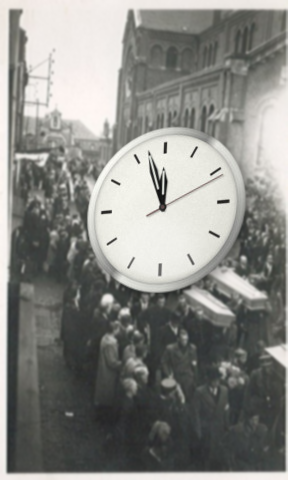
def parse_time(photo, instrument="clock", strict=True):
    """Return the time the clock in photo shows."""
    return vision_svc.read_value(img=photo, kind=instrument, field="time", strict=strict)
11:57:11
